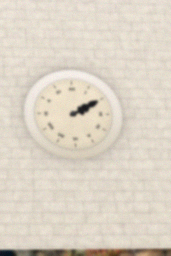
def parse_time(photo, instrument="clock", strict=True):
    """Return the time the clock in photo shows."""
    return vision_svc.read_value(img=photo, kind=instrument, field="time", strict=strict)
2:10
